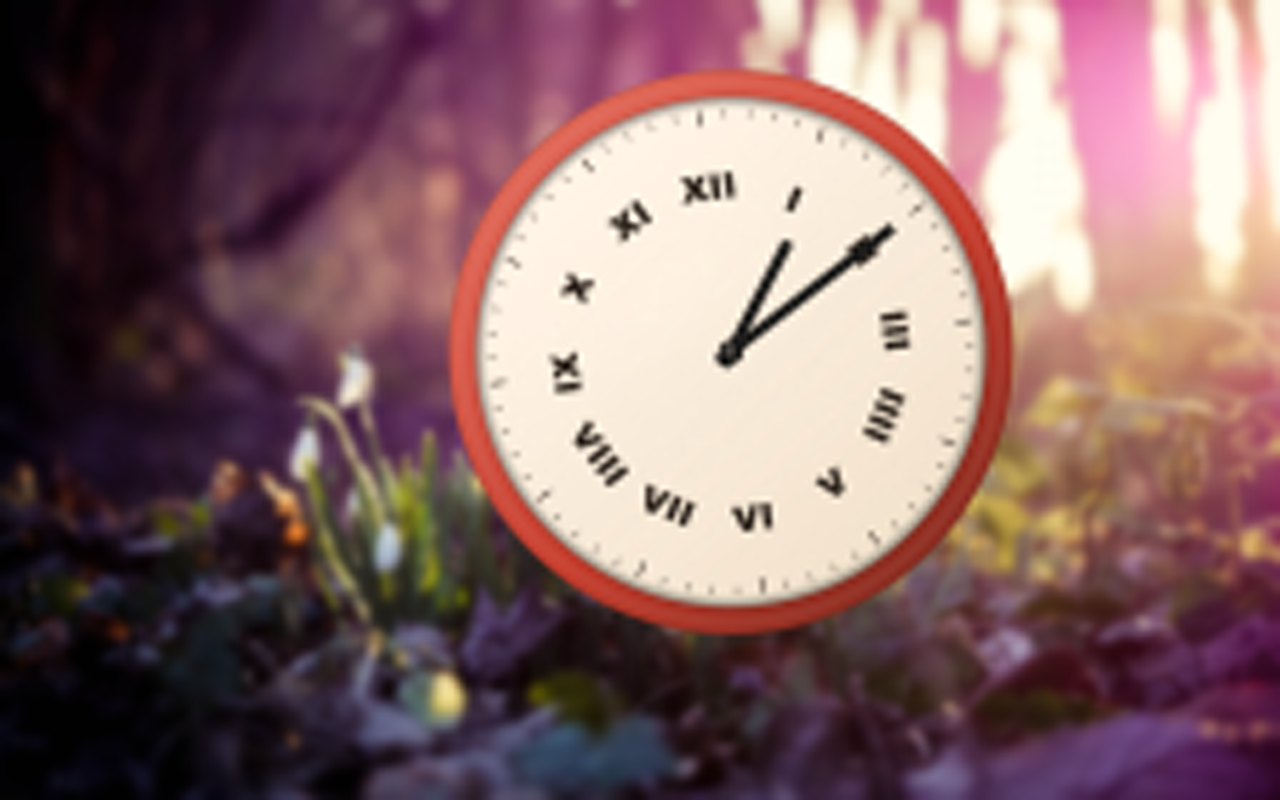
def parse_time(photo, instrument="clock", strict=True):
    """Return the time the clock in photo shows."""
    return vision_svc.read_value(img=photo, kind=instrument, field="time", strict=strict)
1:10
